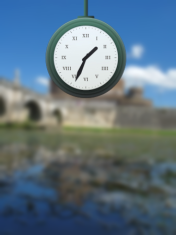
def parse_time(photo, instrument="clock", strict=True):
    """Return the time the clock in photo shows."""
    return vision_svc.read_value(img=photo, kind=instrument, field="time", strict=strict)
1:34
